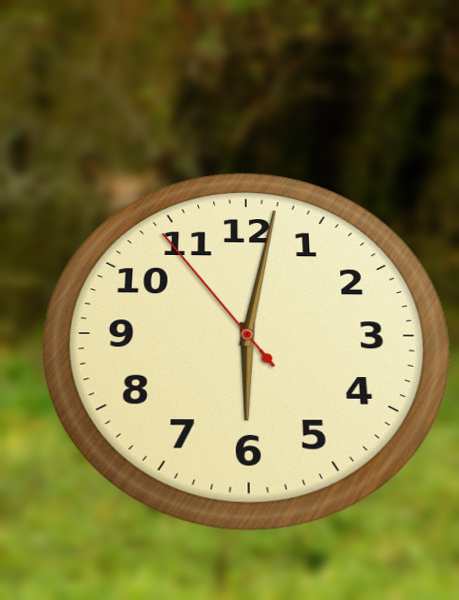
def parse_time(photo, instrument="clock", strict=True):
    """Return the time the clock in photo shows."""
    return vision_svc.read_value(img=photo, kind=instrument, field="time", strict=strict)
6:01:54
